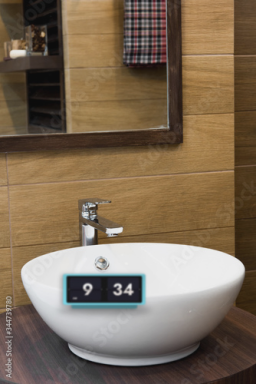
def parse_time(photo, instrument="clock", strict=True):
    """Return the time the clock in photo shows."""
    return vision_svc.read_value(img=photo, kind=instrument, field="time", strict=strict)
9:34
